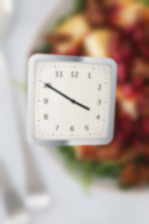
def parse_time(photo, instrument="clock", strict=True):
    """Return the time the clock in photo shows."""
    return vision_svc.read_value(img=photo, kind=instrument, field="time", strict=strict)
3:50
